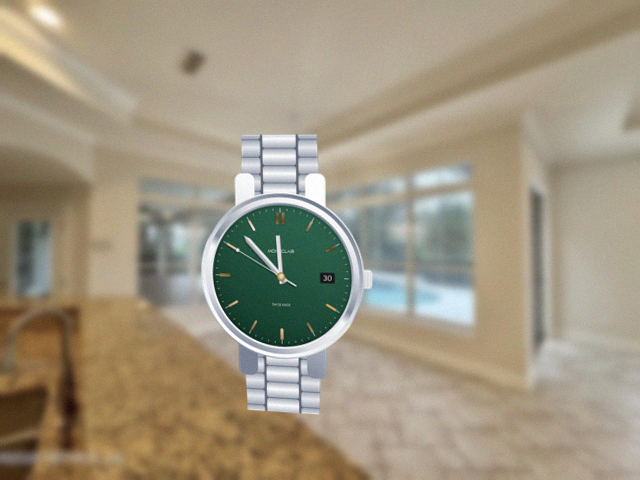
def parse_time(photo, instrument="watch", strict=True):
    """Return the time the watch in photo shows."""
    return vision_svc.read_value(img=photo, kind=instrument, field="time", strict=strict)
11:52:50
